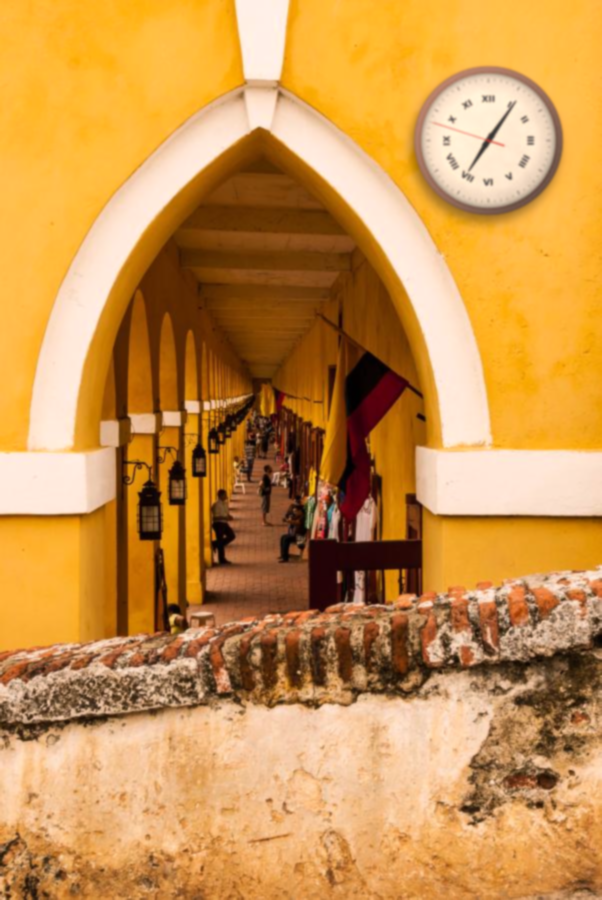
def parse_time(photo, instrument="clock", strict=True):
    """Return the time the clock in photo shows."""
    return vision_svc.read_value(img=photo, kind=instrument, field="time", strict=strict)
7:05:48
